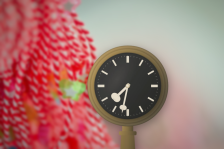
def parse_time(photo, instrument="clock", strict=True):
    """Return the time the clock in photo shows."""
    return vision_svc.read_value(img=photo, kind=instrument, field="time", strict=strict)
7:32
